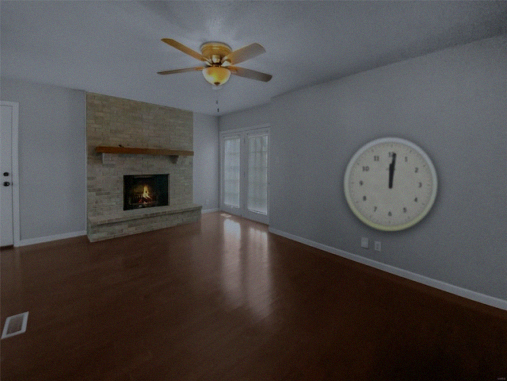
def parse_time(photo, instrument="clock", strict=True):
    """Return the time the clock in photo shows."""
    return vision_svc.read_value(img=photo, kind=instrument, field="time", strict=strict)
12:01
